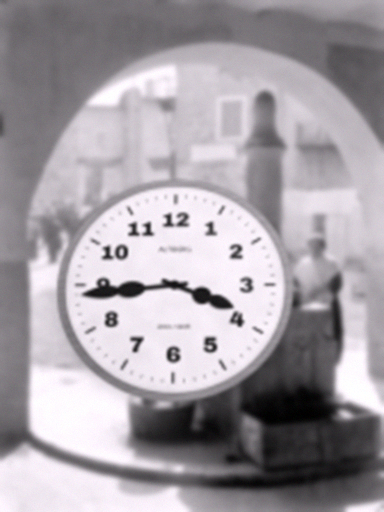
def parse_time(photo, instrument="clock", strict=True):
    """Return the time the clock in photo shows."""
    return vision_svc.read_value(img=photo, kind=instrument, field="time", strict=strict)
3:44
